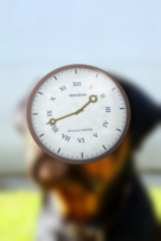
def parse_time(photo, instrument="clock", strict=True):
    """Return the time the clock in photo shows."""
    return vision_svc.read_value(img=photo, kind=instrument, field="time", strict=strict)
1:42
